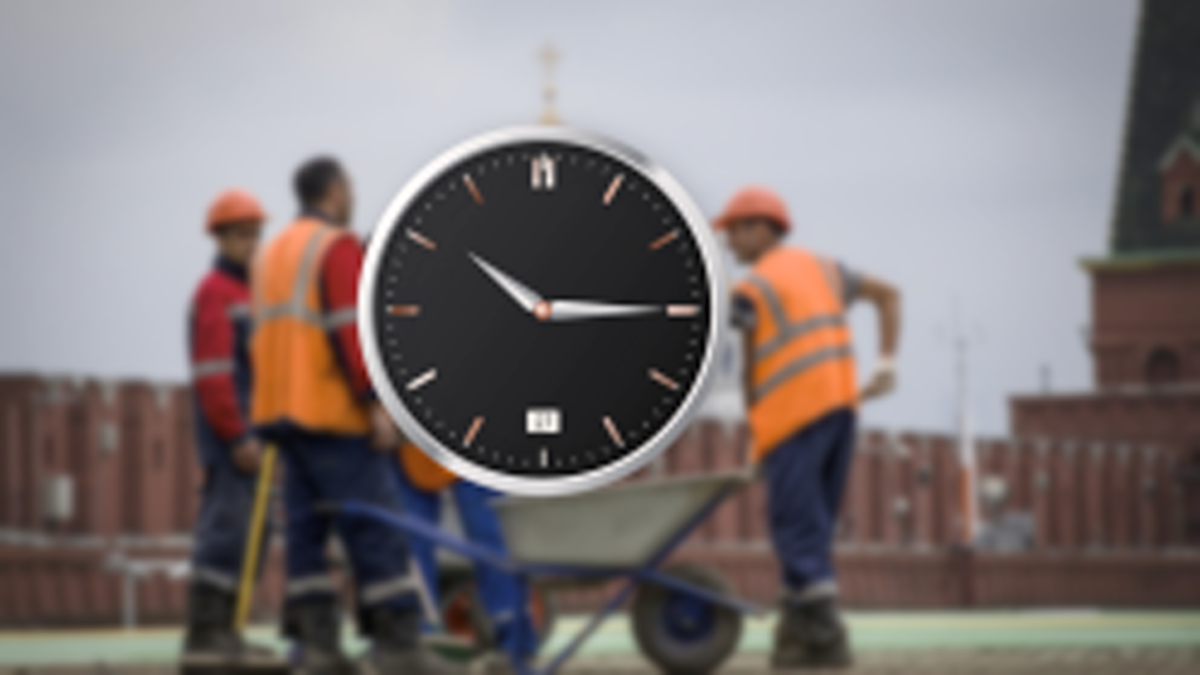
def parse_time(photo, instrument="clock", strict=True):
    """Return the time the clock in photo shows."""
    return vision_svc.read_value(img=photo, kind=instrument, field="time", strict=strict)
10:15
